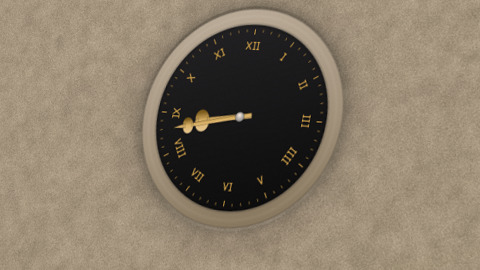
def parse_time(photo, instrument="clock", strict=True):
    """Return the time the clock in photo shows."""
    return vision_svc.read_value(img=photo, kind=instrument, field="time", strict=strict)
8:43
